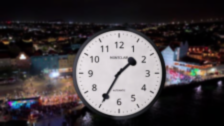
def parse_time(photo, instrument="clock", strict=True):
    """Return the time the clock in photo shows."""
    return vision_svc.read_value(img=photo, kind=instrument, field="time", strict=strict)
1:35
